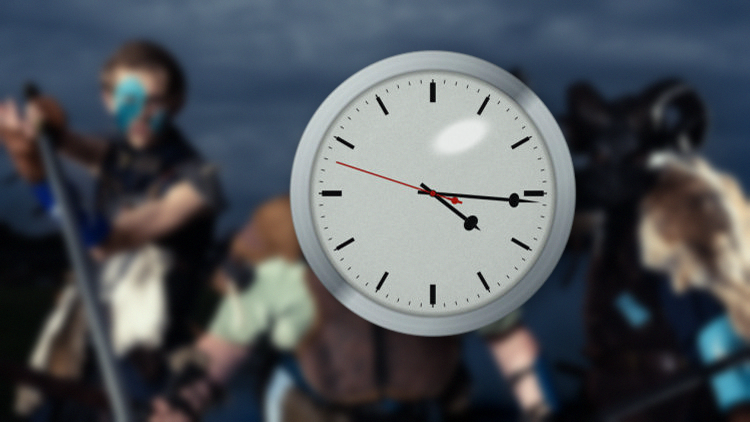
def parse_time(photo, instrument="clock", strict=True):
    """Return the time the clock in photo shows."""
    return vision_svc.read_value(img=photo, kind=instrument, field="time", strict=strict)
4:15:48
